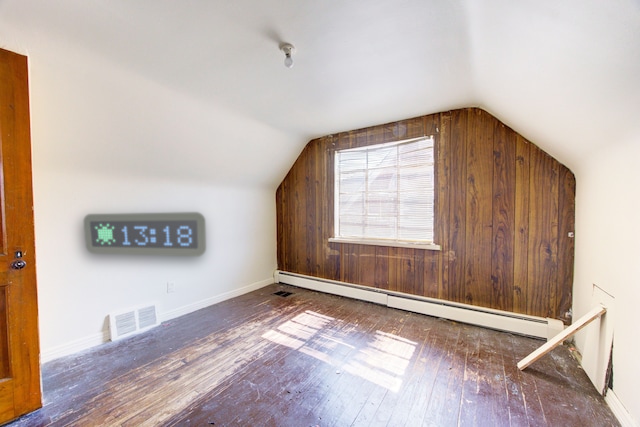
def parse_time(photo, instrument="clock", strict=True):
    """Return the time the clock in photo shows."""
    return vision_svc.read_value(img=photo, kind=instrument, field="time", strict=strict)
13:18
